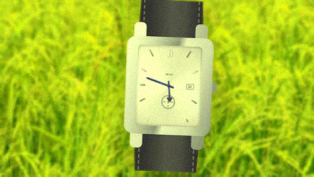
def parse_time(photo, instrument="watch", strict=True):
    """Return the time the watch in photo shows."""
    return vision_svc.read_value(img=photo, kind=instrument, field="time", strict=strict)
5:48
